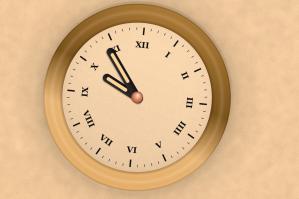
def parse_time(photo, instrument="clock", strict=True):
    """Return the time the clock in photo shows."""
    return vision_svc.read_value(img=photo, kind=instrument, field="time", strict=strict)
9:54
